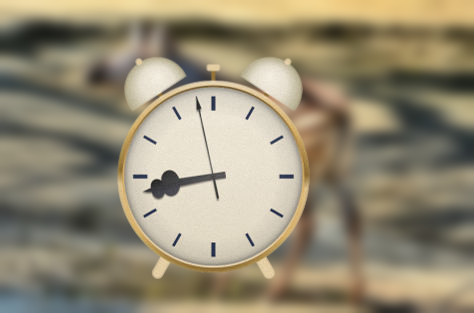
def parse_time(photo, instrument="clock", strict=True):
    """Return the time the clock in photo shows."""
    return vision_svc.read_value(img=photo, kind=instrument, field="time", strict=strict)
8:42:58
